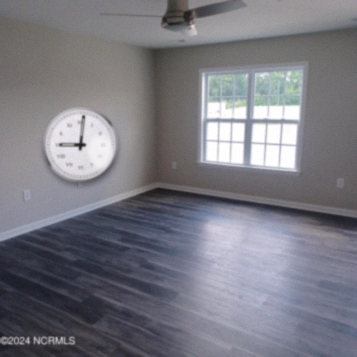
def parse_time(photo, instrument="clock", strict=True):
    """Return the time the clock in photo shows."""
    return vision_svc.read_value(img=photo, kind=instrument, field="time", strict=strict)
9:01
